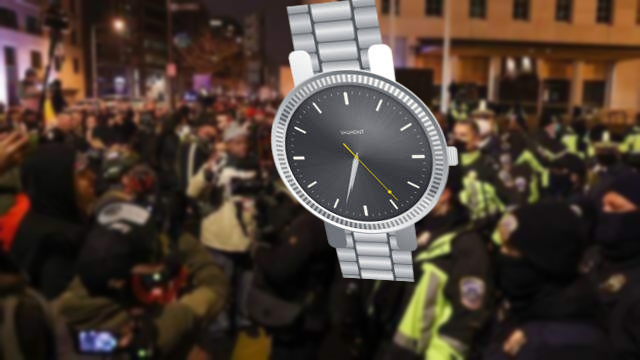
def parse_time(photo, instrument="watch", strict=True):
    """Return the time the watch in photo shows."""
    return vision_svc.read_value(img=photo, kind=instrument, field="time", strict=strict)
6:33:24
